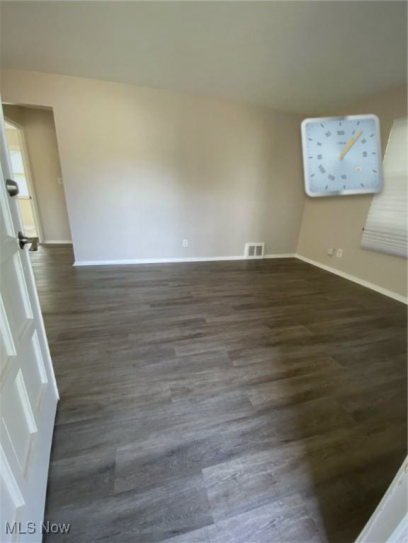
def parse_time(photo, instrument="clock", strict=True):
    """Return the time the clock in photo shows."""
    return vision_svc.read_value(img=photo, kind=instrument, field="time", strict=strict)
1:07
